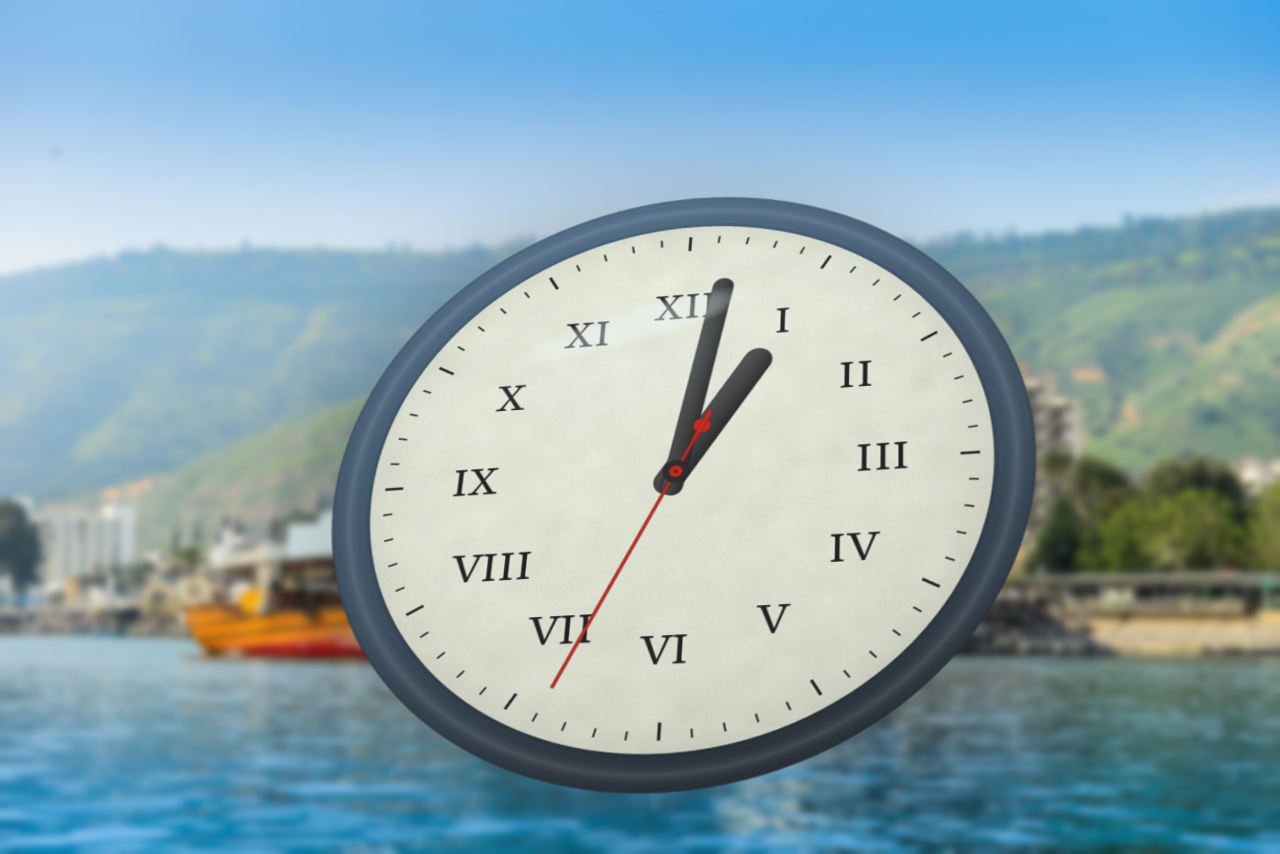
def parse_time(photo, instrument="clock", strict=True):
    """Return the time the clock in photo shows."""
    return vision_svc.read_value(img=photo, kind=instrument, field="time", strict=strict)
1:01:34
